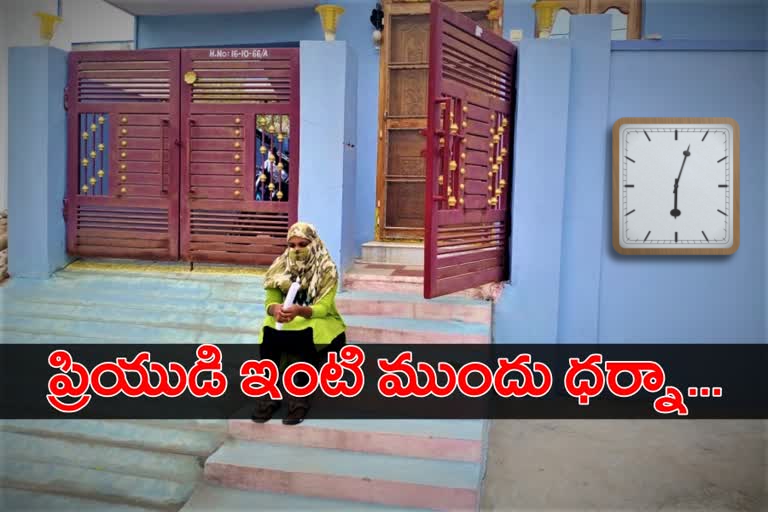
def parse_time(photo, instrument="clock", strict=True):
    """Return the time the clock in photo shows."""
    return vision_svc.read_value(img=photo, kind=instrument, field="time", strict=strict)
6:03
